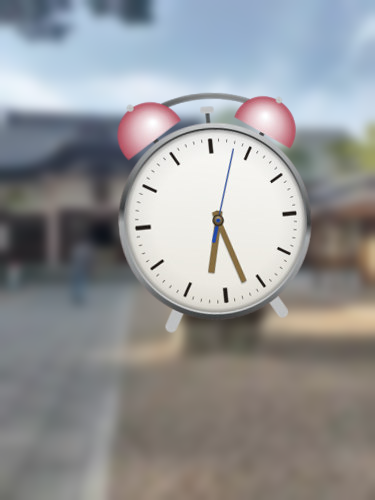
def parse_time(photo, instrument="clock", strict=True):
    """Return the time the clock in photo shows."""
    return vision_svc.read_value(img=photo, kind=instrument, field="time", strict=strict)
6:27:03
